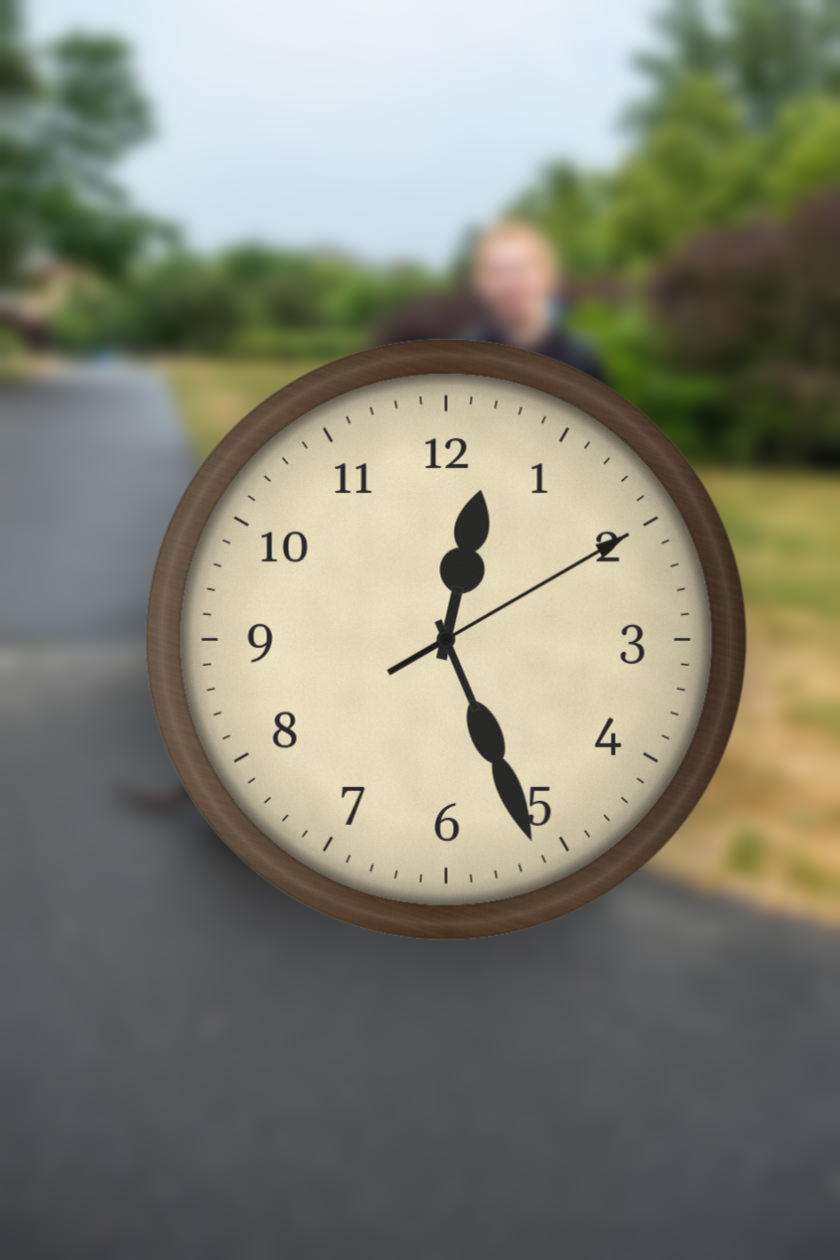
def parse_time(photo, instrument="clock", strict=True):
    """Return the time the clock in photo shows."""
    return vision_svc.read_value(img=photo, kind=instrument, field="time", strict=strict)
12:26:10
